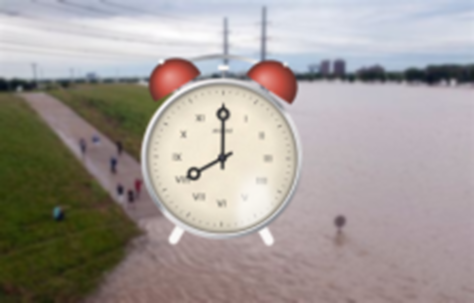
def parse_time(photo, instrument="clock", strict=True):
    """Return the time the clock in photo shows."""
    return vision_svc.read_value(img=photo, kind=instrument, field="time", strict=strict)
8:00
